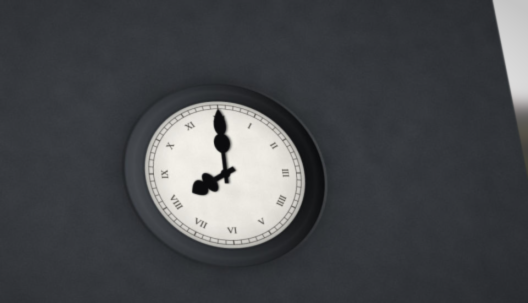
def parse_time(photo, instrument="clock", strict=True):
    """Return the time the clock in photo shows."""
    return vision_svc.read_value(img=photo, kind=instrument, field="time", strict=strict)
8:00
